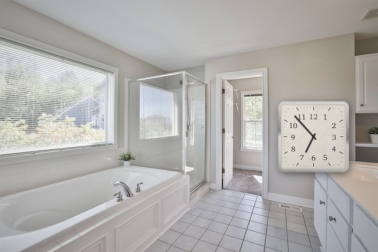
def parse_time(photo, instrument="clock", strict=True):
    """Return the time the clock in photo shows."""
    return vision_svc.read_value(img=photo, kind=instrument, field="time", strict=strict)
6:53
